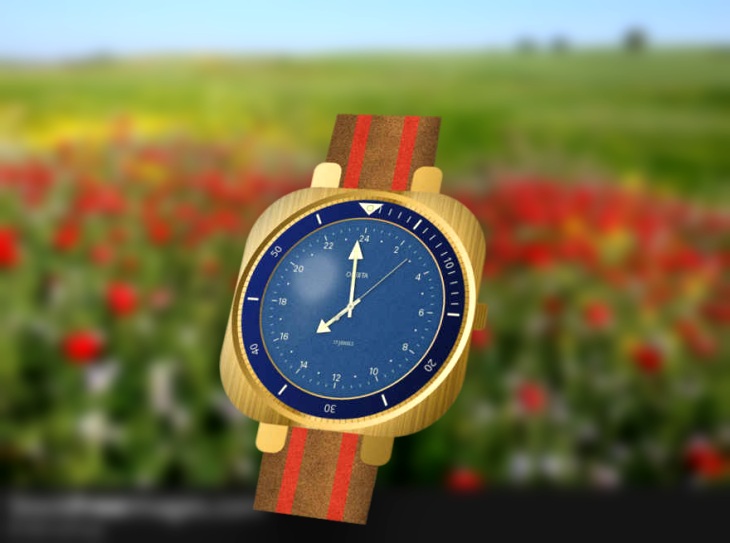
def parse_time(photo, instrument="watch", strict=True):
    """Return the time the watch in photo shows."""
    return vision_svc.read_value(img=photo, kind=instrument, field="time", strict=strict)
14:59:07
